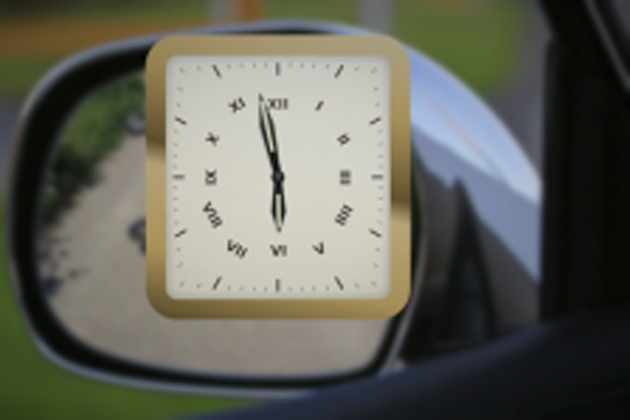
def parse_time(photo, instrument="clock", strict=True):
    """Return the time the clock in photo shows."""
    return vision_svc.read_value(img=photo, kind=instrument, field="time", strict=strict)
5:58
